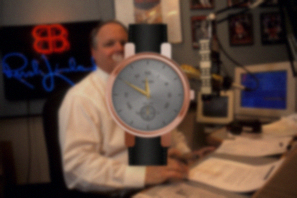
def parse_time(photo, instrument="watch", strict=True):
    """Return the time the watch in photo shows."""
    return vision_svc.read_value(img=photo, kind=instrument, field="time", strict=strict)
11:50
